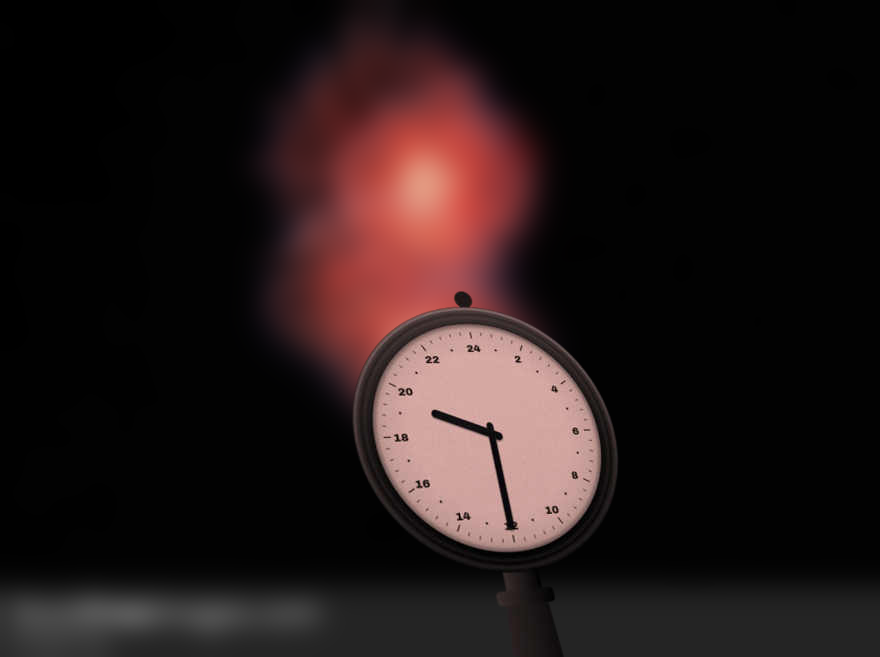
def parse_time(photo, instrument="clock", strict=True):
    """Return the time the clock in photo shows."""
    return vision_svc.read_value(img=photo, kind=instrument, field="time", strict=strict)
19:30
